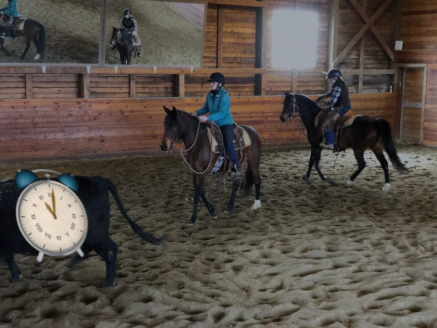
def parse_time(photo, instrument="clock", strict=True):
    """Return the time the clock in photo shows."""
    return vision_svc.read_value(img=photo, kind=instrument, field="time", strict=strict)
11:01
